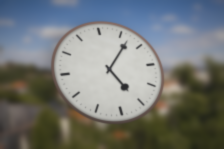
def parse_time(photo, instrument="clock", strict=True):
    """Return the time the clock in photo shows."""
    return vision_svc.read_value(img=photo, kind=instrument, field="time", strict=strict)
5:07
